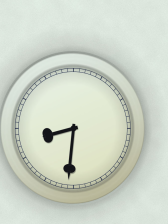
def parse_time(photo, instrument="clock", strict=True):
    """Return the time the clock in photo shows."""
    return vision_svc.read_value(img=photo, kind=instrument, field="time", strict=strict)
8:31
